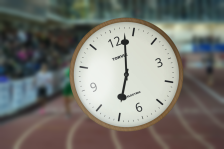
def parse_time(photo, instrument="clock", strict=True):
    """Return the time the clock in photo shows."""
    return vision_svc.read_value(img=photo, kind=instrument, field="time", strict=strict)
7:03
